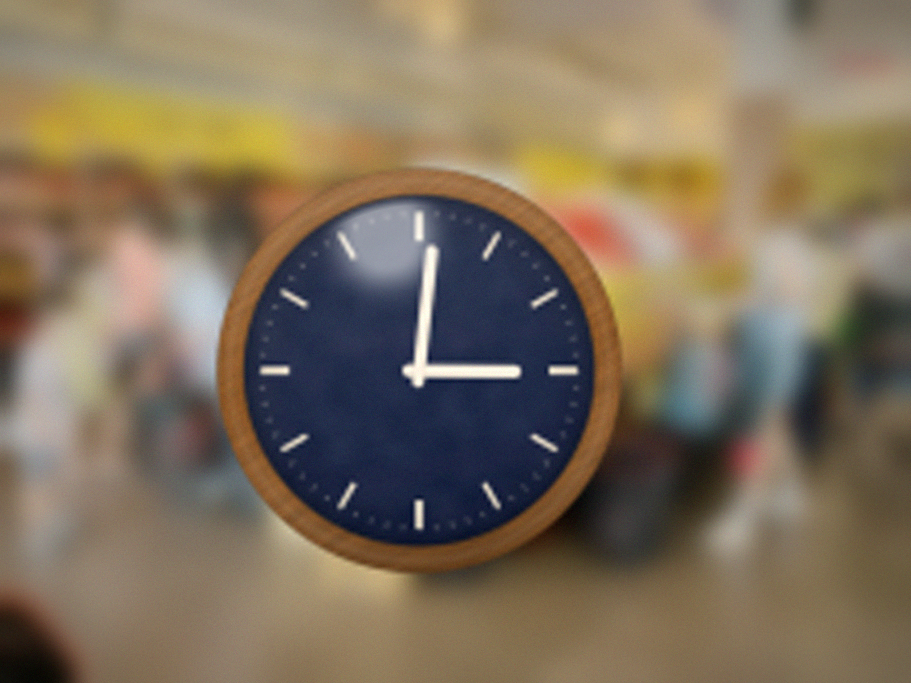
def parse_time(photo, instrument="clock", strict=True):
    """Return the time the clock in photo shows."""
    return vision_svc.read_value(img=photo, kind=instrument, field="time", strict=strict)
3:01
